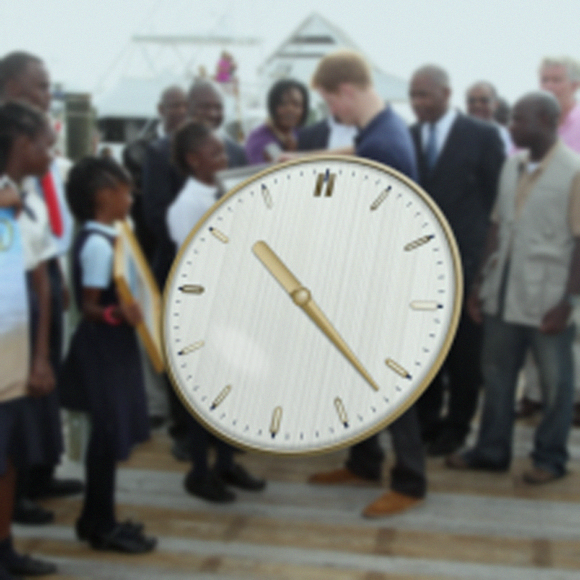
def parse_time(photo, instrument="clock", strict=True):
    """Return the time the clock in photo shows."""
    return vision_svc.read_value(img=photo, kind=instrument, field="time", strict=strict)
10:22
